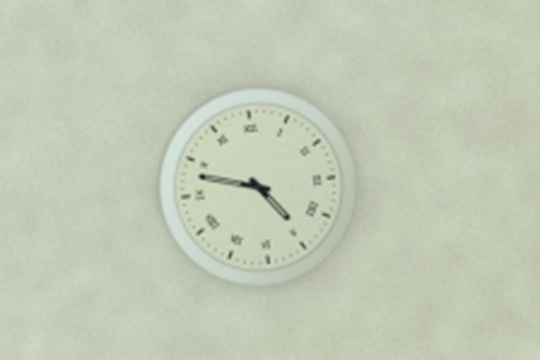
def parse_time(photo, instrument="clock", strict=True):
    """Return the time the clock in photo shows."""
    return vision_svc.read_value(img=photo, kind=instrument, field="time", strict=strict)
4:48
